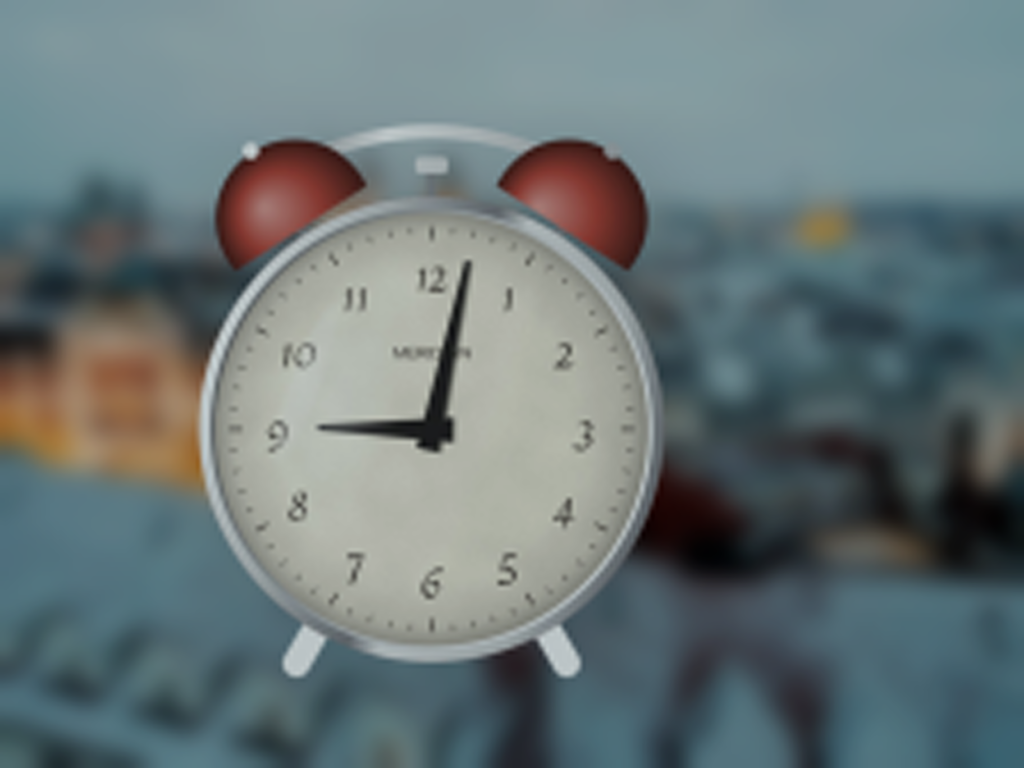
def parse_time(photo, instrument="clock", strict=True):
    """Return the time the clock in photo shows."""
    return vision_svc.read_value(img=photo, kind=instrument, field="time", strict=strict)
9:02
